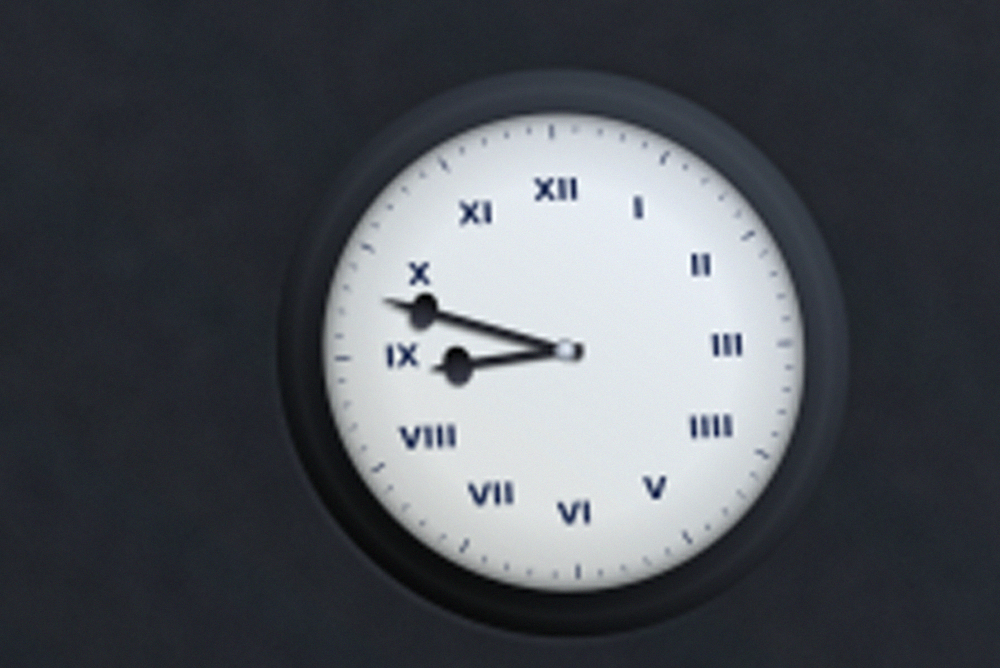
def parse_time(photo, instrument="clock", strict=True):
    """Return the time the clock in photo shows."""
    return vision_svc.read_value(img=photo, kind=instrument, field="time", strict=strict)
8:48
